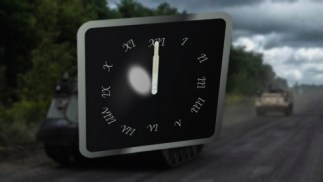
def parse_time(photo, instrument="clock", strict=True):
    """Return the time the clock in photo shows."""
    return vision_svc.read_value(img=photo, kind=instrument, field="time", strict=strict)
12:00
